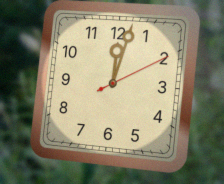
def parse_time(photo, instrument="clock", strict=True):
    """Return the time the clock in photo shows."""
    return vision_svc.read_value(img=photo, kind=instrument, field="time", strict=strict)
12:02:10
